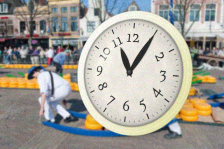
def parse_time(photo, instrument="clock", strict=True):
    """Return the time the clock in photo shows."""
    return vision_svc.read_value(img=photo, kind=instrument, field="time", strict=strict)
11:05
